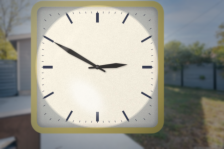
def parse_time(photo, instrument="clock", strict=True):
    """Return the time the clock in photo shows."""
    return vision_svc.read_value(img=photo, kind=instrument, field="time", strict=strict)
2:50
